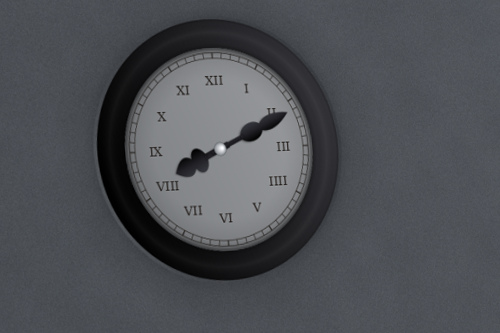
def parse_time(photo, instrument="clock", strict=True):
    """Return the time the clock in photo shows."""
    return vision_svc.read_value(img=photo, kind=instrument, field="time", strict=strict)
8:11
